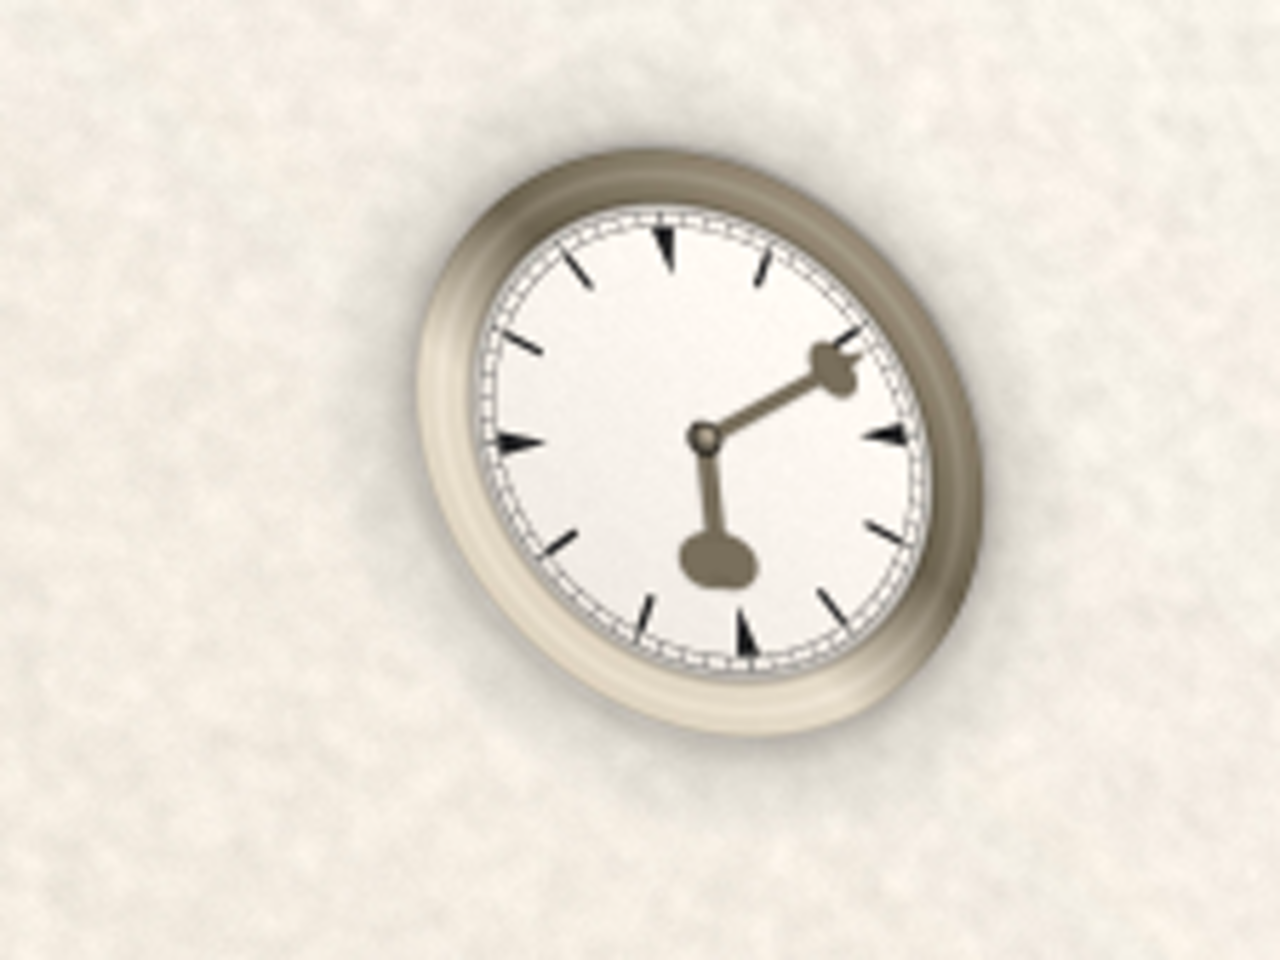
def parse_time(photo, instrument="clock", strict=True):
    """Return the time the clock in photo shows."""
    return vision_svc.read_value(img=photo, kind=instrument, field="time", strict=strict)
6:11
